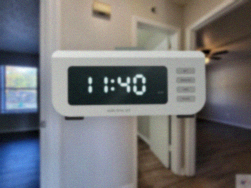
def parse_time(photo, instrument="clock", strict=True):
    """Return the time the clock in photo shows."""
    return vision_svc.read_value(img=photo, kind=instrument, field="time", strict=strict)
11:40
